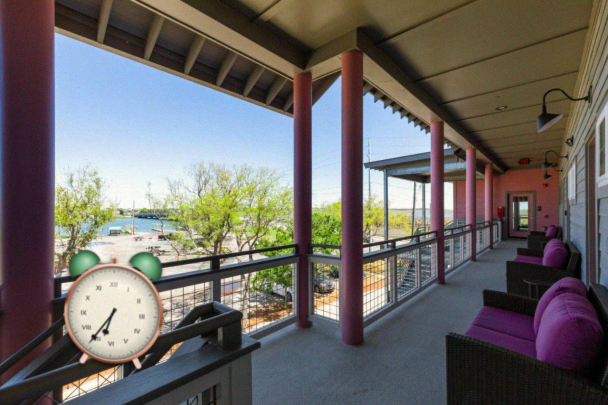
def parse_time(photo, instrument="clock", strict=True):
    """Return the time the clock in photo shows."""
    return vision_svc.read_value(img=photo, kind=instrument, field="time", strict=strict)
6:36
